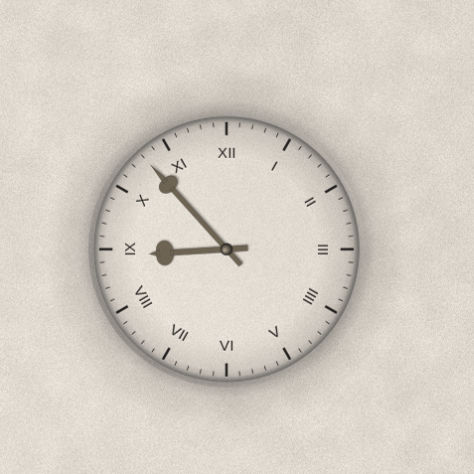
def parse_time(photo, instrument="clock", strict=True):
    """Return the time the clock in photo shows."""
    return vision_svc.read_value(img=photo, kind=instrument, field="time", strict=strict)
8:53
